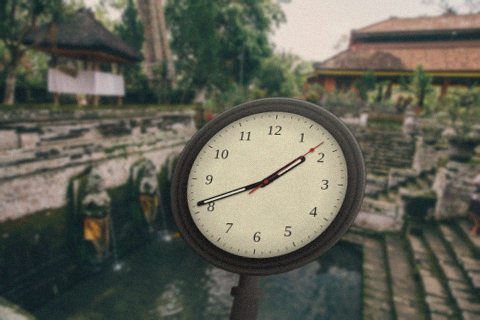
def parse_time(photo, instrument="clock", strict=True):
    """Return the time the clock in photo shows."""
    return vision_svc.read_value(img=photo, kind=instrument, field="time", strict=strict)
1:41:08
